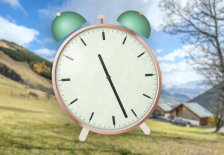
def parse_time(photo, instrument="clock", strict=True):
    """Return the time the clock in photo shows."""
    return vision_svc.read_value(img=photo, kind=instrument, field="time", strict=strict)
11:27
